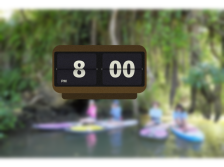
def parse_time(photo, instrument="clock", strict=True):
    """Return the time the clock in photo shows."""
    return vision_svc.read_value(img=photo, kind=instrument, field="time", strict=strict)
8:00
